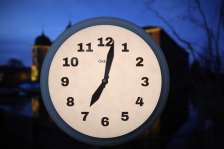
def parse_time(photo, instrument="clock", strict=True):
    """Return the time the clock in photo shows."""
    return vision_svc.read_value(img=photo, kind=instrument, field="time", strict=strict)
7:02
